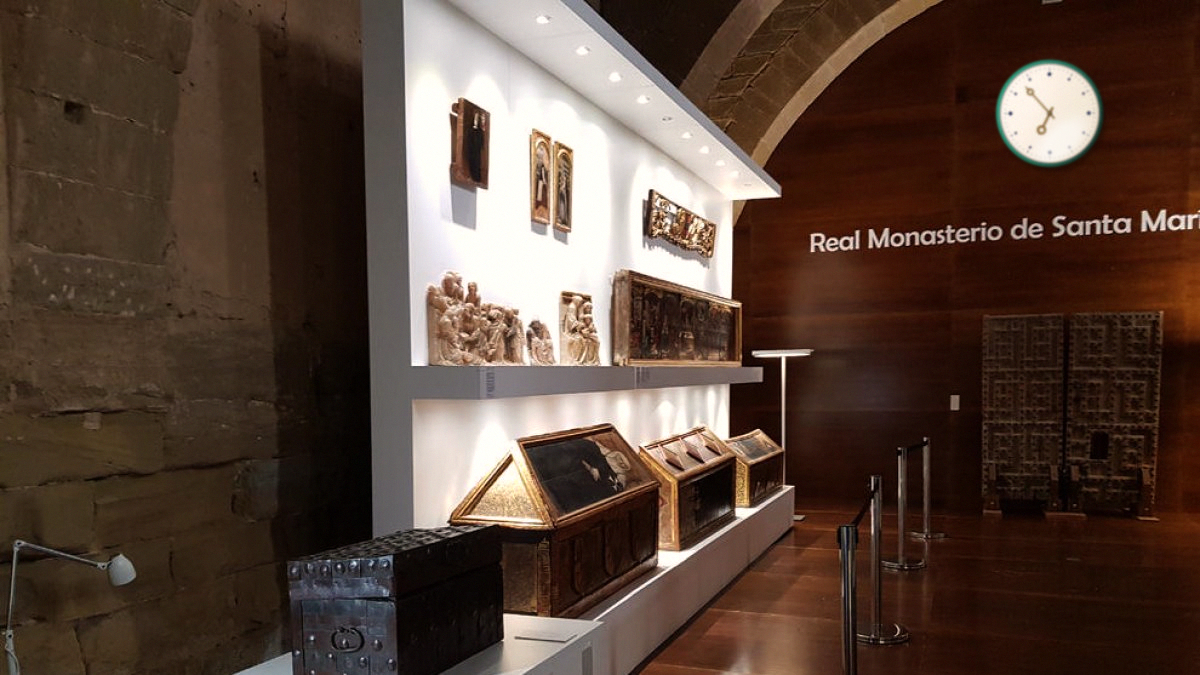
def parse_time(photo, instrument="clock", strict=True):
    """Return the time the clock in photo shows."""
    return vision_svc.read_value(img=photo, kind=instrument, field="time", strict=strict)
6:53
